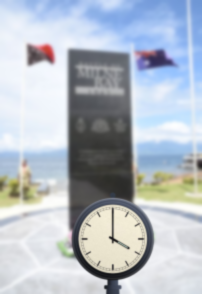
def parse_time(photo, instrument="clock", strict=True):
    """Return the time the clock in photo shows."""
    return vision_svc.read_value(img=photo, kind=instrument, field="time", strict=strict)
4:00
